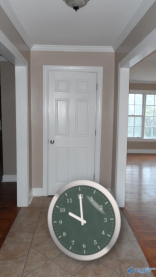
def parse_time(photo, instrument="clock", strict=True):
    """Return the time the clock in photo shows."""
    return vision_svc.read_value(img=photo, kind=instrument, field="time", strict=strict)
10:00
